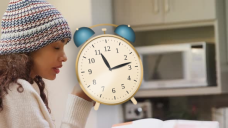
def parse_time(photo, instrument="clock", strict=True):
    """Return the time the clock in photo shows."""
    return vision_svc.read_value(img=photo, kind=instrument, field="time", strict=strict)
11:13
